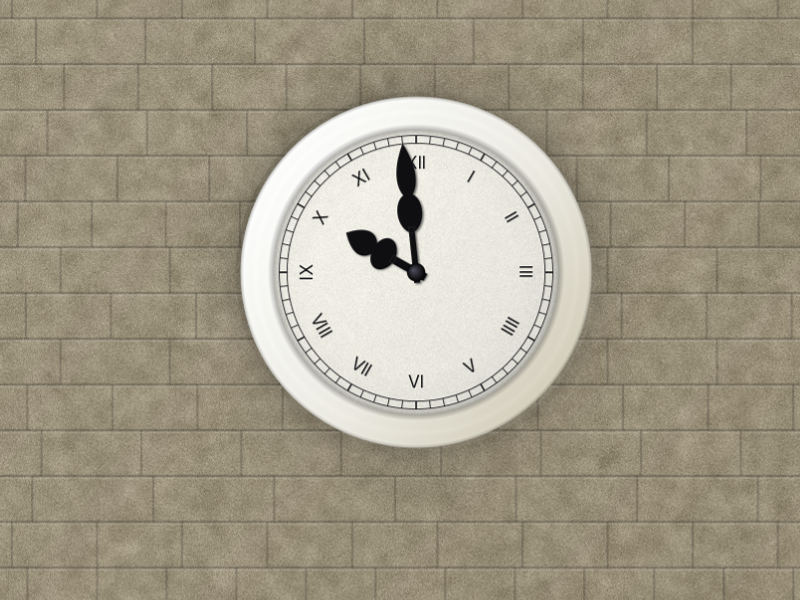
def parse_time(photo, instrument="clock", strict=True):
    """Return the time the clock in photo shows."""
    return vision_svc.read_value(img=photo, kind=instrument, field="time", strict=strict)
9:59
